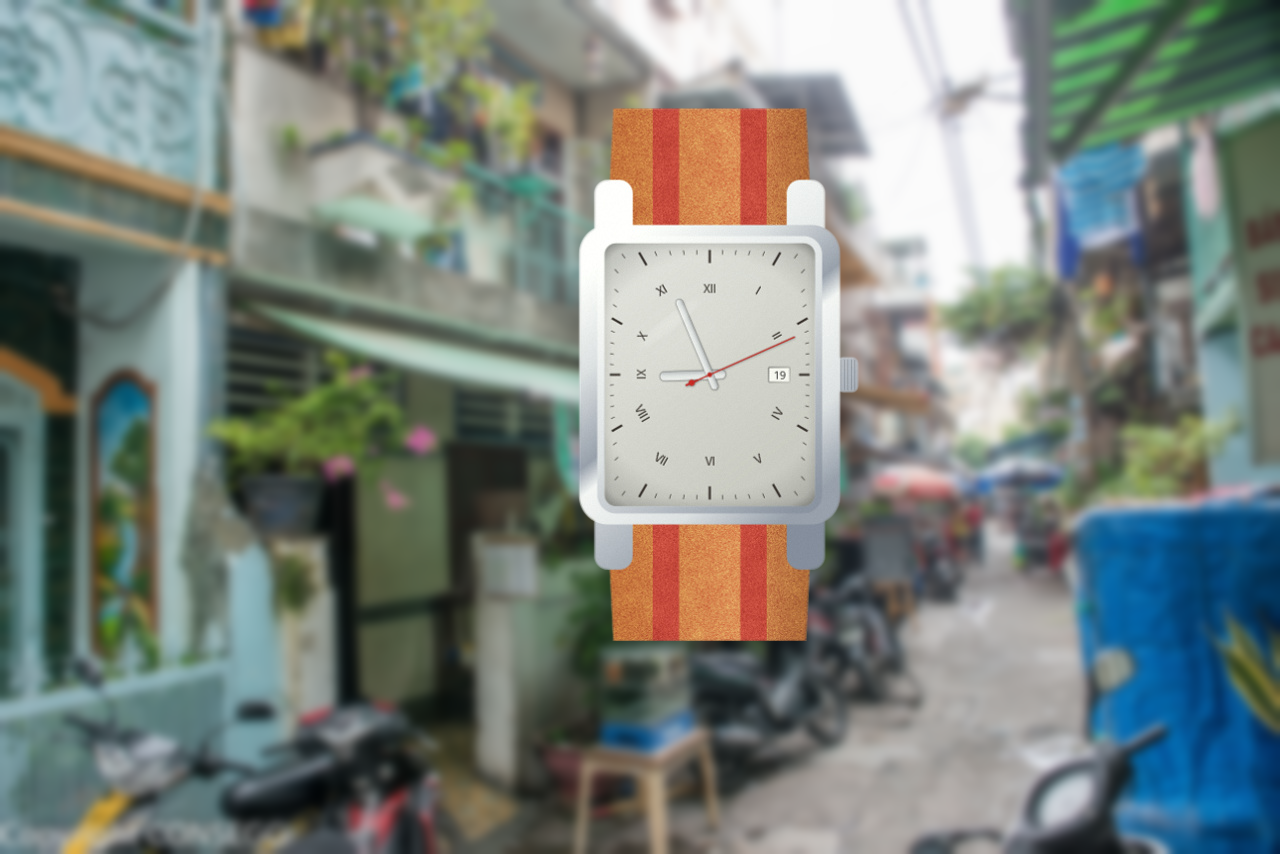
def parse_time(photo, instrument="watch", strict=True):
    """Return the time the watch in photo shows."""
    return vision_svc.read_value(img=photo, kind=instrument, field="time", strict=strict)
8:56:11
